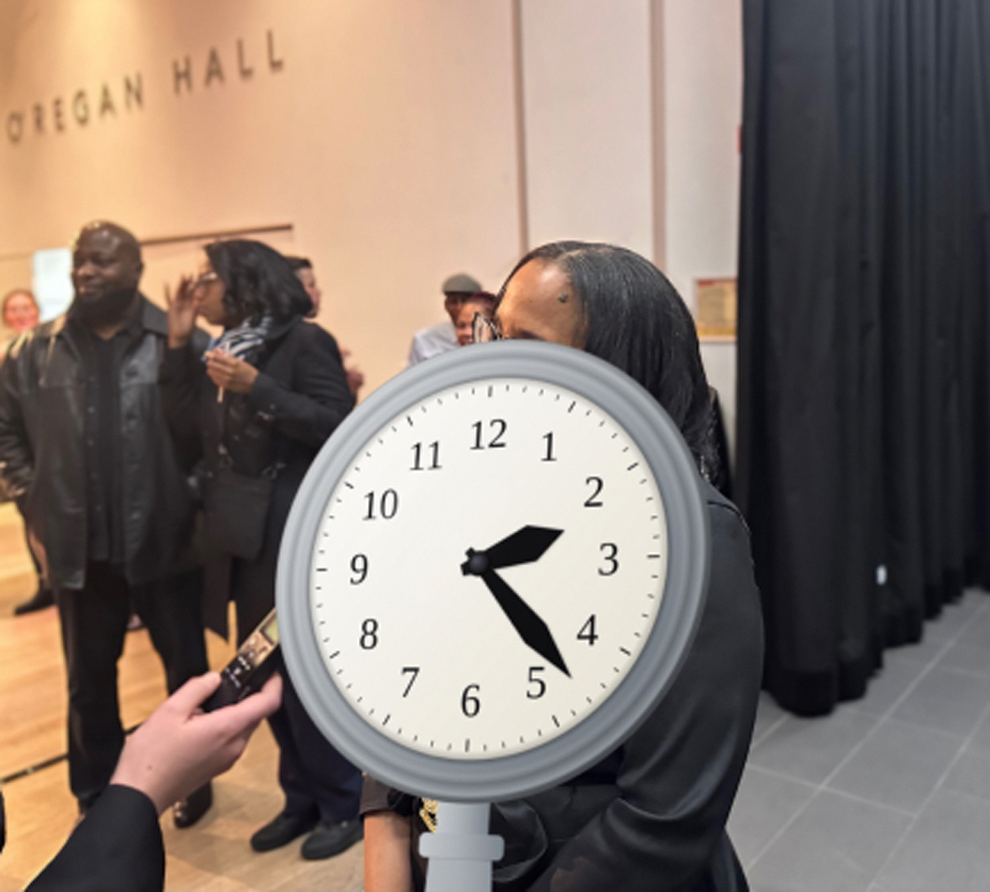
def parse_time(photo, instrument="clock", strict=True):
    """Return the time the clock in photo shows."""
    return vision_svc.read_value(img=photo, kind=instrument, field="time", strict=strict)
2:23
